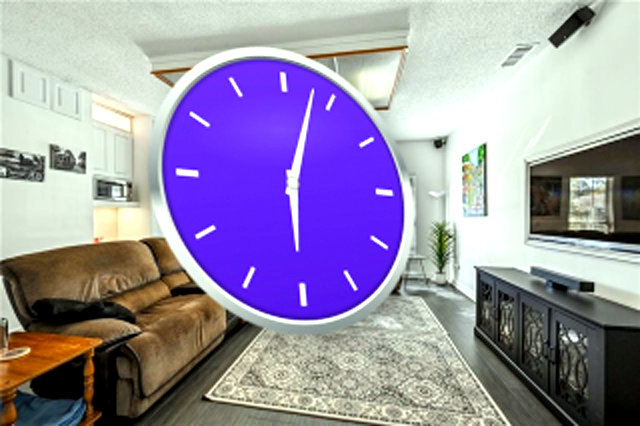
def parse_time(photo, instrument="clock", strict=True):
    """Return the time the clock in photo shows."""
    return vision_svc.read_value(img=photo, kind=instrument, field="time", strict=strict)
6:03
